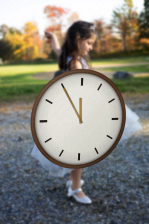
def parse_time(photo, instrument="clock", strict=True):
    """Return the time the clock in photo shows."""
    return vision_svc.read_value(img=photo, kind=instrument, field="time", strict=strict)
11:55
